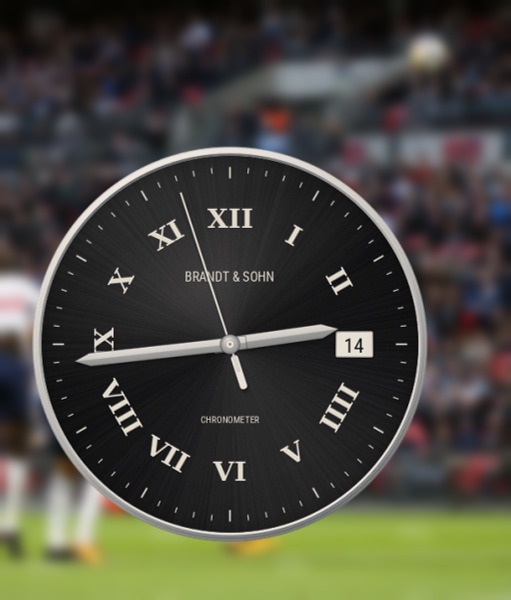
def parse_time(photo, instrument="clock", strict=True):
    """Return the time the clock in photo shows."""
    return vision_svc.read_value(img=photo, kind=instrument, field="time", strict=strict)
2:43:57
